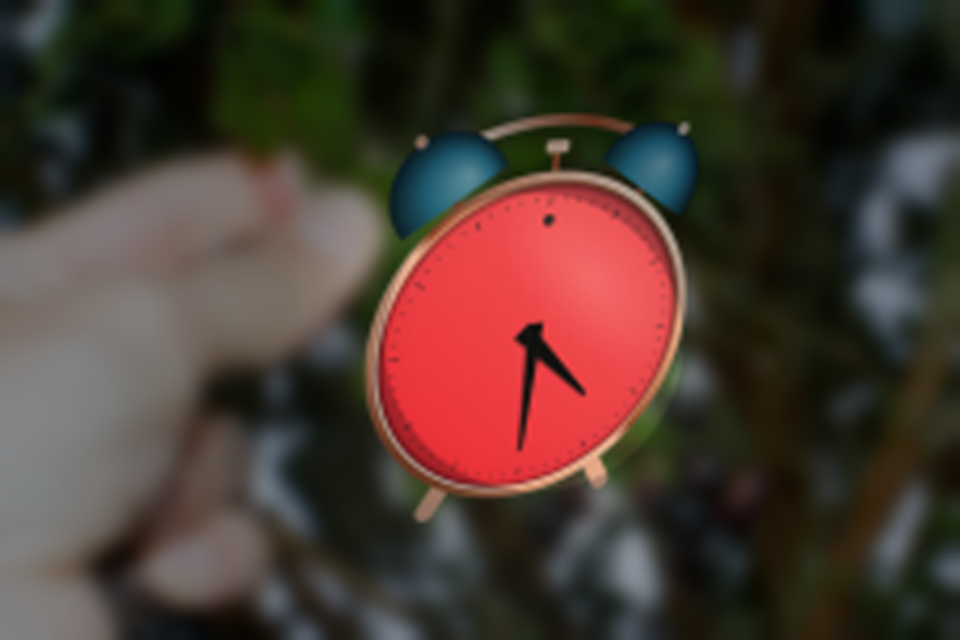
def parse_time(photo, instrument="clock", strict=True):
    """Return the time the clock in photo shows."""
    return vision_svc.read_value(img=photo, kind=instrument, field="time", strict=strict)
4:30
